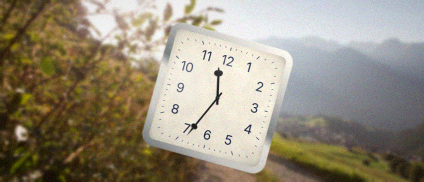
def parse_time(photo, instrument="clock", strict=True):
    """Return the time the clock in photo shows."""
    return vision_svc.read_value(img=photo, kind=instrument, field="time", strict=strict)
11:34
